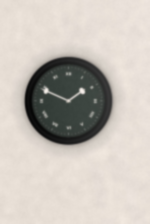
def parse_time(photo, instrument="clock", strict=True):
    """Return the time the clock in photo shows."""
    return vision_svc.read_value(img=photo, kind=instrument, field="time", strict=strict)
1:49
